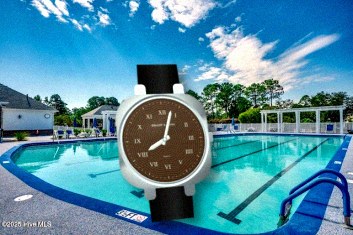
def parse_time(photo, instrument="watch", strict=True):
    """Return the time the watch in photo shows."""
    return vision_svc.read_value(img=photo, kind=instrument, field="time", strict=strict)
8:03
